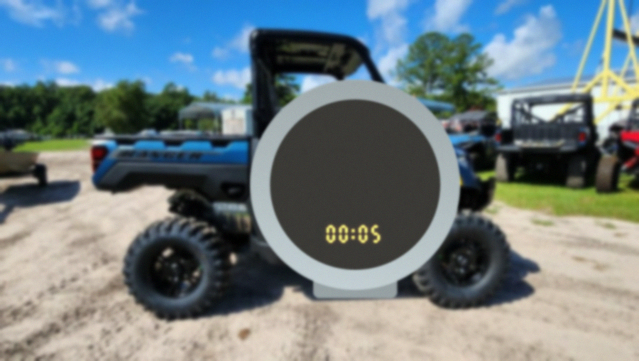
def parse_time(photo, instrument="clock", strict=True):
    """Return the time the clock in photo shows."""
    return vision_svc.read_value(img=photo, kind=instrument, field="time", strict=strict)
0:05
